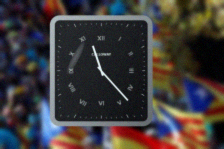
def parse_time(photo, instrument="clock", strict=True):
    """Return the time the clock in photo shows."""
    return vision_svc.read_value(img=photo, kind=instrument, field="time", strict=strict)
11:23
